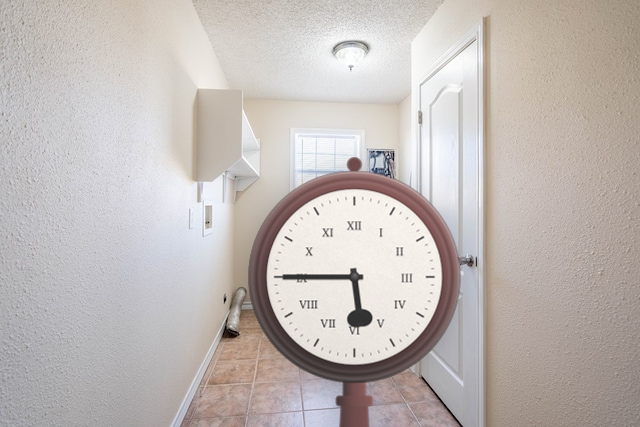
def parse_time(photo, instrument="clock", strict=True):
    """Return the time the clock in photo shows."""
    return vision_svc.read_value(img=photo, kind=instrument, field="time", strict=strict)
5:45
